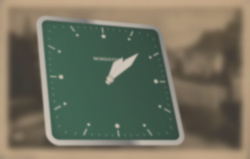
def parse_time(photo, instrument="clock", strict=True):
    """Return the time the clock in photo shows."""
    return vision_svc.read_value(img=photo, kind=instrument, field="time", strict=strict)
1:08
